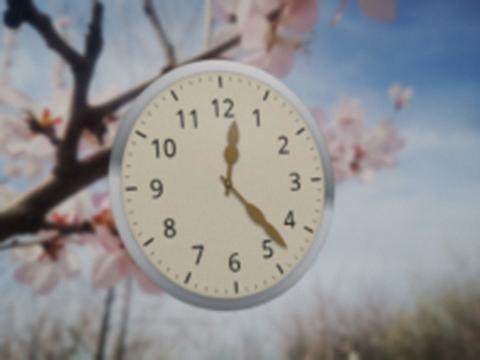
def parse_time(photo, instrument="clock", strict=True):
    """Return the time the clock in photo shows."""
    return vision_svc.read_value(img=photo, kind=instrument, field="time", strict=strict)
12:23
